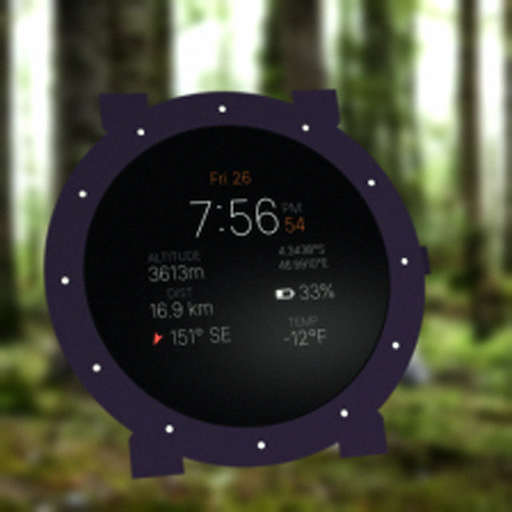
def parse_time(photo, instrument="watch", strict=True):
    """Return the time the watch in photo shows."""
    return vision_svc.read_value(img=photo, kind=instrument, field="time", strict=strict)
7:56:54
